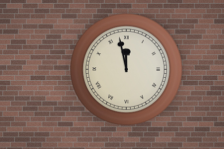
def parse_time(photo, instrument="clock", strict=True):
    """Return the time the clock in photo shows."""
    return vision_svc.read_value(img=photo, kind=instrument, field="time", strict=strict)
11:58
